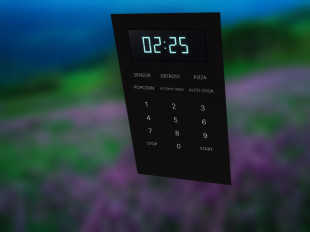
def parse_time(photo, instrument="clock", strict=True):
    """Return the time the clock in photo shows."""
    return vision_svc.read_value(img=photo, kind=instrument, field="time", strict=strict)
2:25
